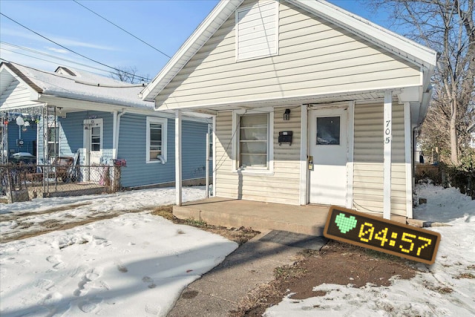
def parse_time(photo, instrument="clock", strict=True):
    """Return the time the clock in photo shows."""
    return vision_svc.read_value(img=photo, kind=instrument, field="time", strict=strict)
4:57
